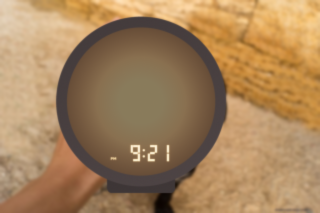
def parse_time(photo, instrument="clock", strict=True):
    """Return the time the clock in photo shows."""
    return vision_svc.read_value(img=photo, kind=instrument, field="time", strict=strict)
9:21
